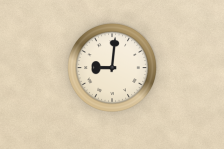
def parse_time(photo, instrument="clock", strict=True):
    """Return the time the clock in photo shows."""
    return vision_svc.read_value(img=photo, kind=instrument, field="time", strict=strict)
9:01
